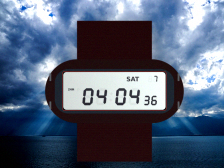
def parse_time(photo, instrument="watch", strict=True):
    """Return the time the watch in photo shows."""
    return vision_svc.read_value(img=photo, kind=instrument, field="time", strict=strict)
4:04:36
